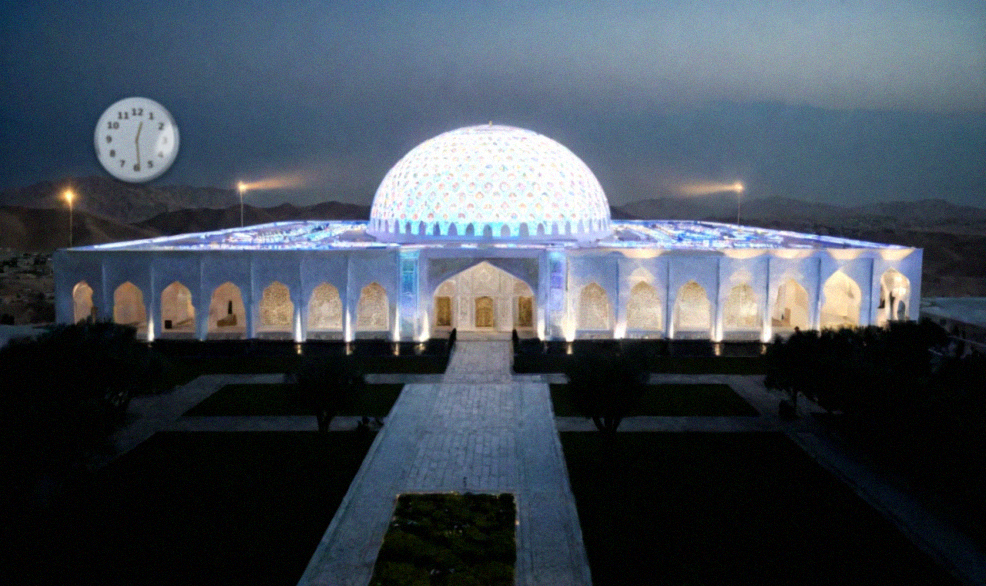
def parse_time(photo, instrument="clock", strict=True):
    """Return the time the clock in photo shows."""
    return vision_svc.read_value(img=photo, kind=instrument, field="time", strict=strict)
12:29
